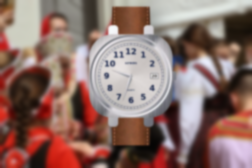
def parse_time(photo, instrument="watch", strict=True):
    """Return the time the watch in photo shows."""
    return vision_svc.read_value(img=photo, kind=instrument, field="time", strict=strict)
9:33
